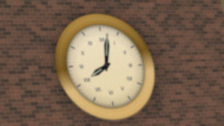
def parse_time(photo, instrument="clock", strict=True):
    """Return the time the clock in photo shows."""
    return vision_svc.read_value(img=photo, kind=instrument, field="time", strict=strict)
8:02
